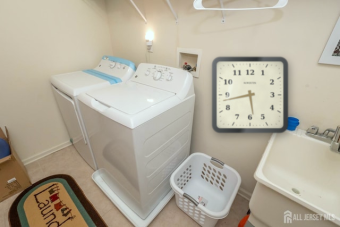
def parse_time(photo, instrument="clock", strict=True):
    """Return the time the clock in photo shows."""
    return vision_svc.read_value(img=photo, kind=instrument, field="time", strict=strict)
5:43
